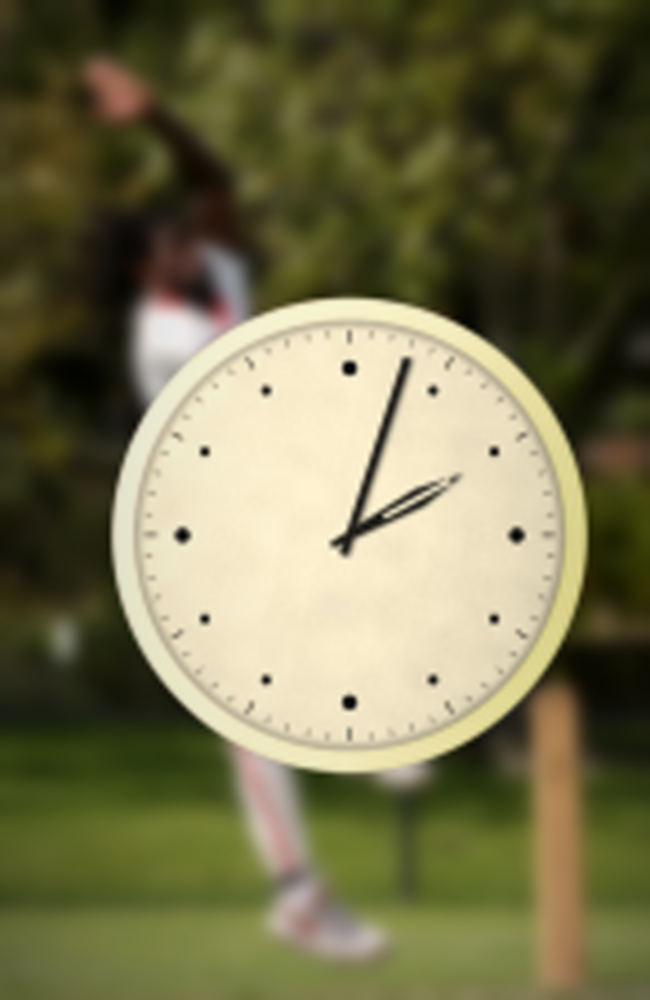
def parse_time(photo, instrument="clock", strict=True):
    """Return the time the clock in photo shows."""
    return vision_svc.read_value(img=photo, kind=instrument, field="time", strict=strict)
2:03
